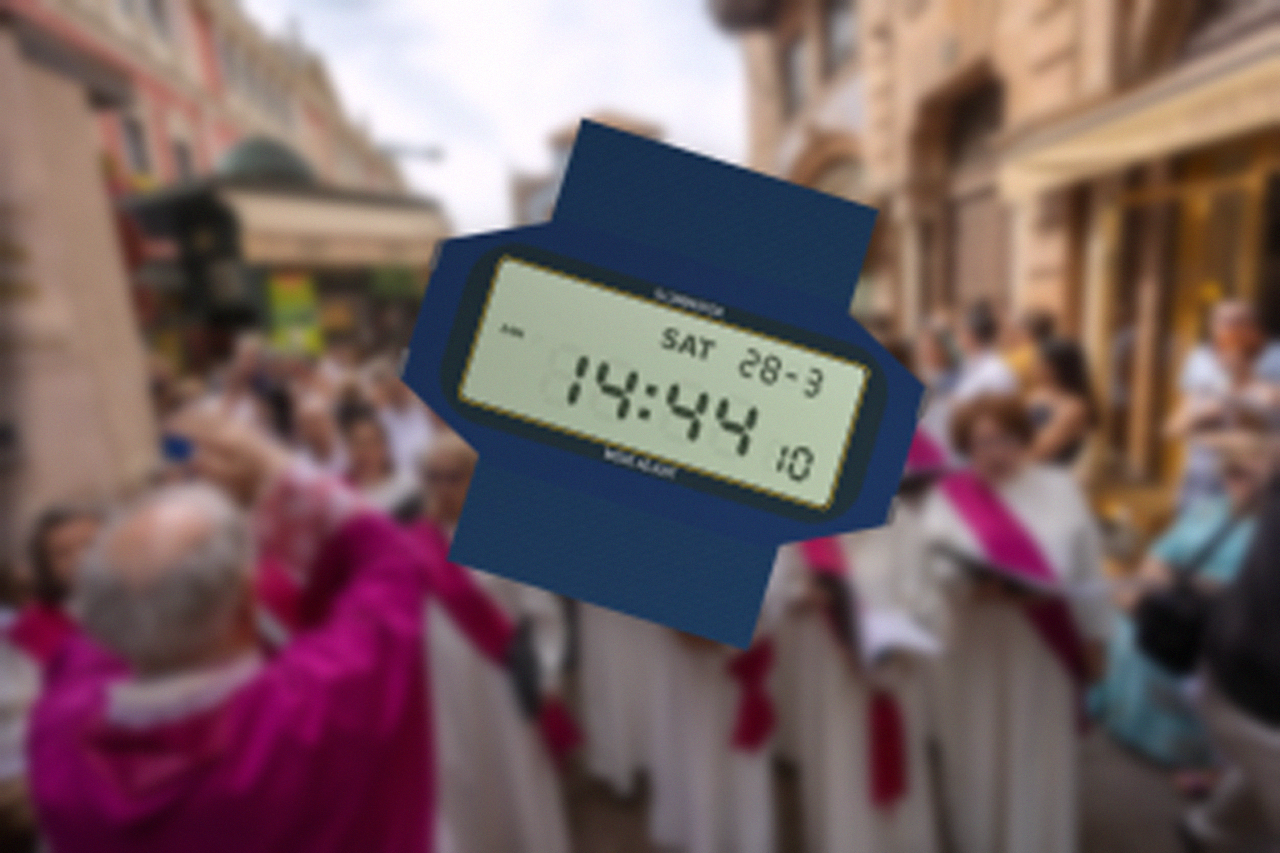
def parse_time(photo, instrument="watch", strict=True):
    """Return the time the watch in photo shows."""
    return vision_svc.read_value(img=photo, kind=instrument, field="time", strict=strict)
14:44:10
